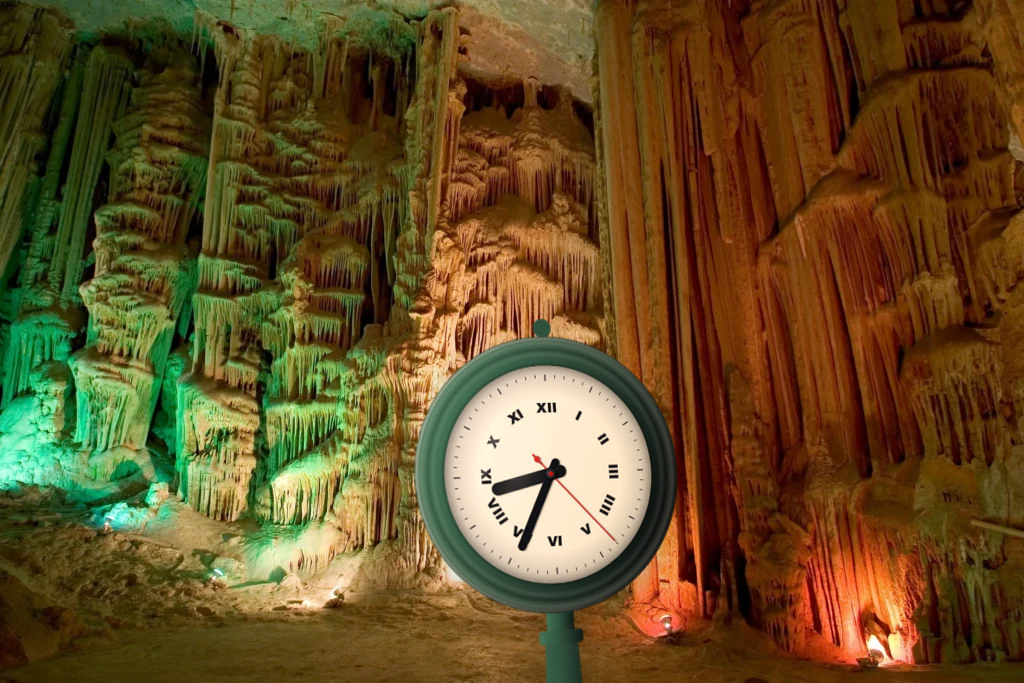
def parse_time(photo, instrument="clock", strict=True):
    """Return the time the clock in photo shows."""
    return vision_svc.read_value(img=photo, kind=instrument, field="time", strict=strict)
8:34:23
